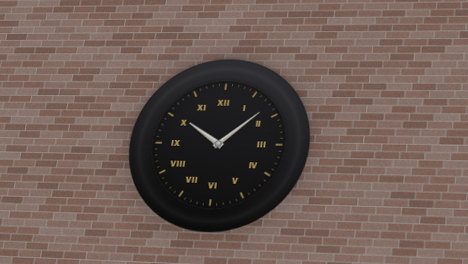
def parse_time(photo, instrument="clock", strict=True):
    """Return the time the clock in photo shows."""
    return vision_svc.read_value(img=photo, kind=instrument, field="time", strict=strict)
10:08
